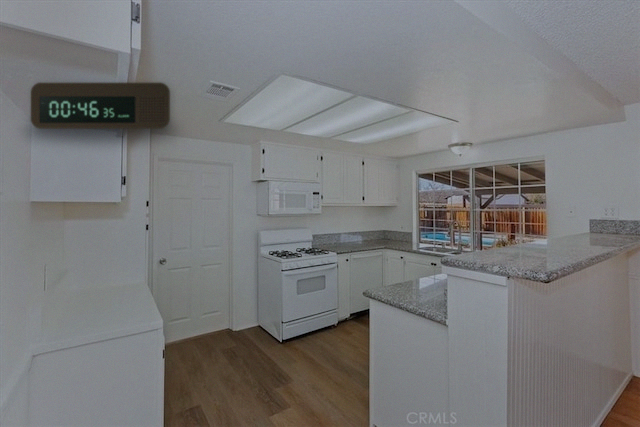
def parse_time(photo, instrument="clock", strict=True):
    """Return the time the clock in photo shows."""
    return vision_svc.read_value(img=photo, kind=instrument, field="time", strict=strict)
0:46
